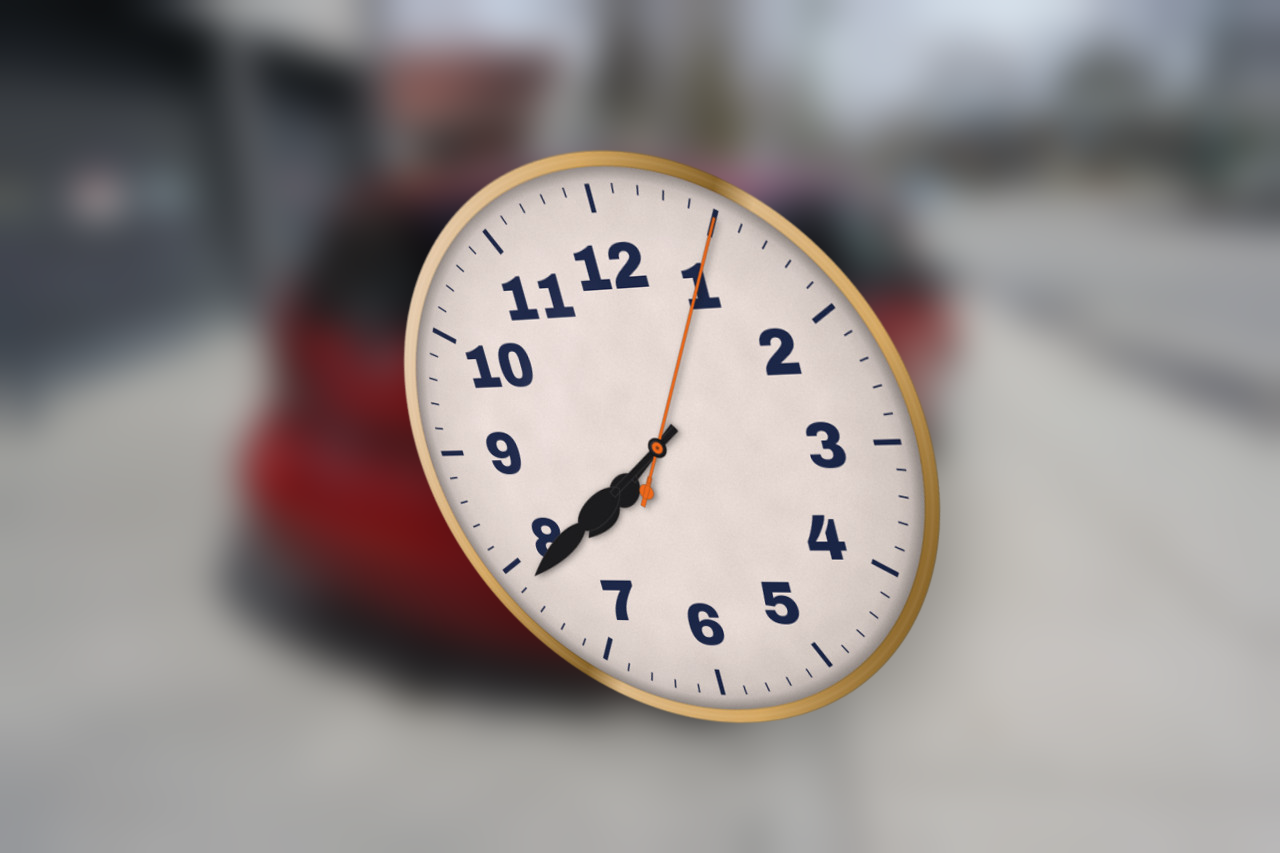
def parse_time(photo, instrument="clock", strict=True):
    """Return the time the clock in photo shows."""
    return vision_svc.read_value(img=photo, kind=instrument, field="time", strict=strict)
7:39:05
